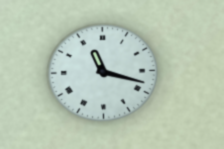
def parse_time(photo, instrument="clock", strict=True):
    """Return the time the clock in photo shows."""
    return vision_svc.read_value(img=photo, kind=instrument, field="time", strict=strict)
11:18
